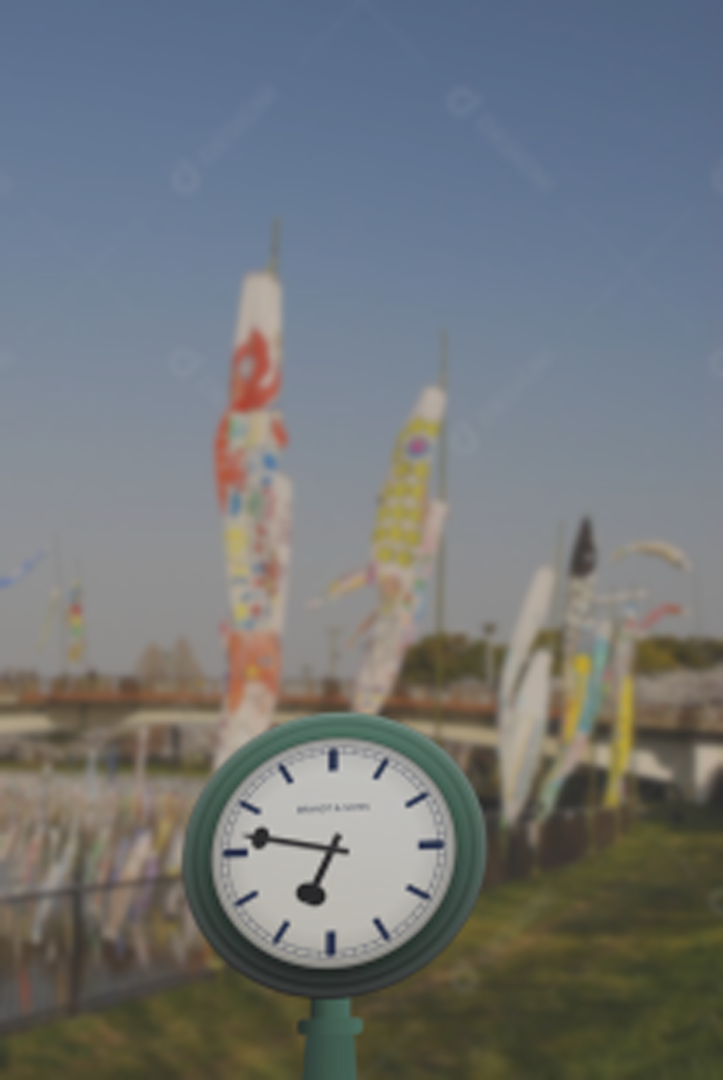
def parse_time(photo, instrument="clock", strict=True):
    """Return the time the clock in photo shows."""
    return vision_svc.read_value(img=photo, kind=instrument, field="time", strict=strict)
6:47
